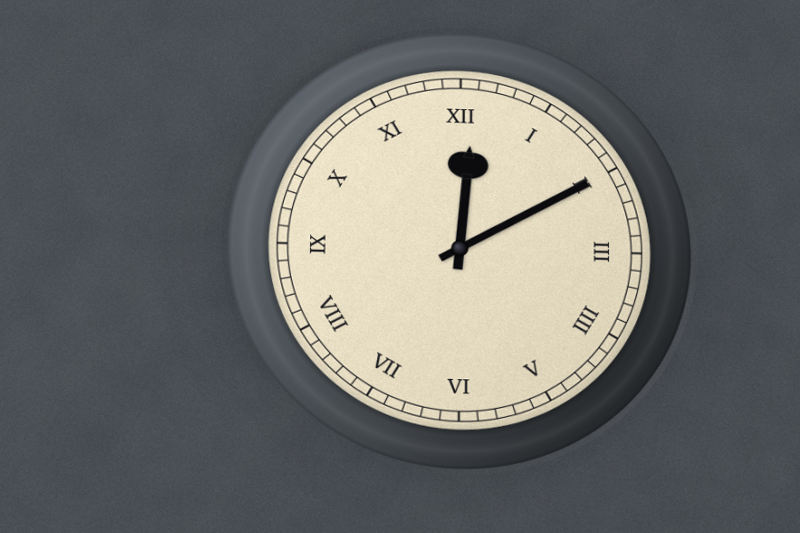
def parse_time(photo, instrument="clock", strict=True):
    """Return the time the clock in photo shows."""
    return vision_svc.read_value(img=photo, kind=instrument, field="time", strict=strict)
12:10
